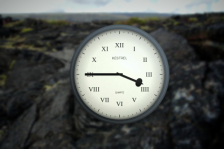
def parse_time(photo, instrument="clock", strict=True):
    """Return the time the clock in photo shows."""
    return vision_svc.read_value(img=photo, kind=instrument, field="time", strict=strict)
3:45
